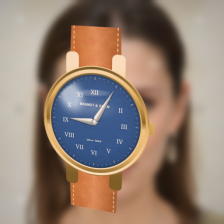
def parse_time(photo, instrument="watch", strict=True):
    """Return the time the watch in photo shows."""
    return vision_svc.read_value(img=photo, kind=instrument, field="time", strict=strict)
9:05
